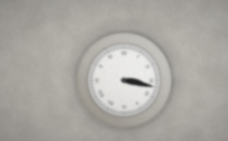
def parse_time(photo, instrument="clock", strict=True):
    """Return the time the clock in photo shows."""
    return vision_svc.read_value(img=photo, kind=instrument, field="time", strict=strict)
3:17
